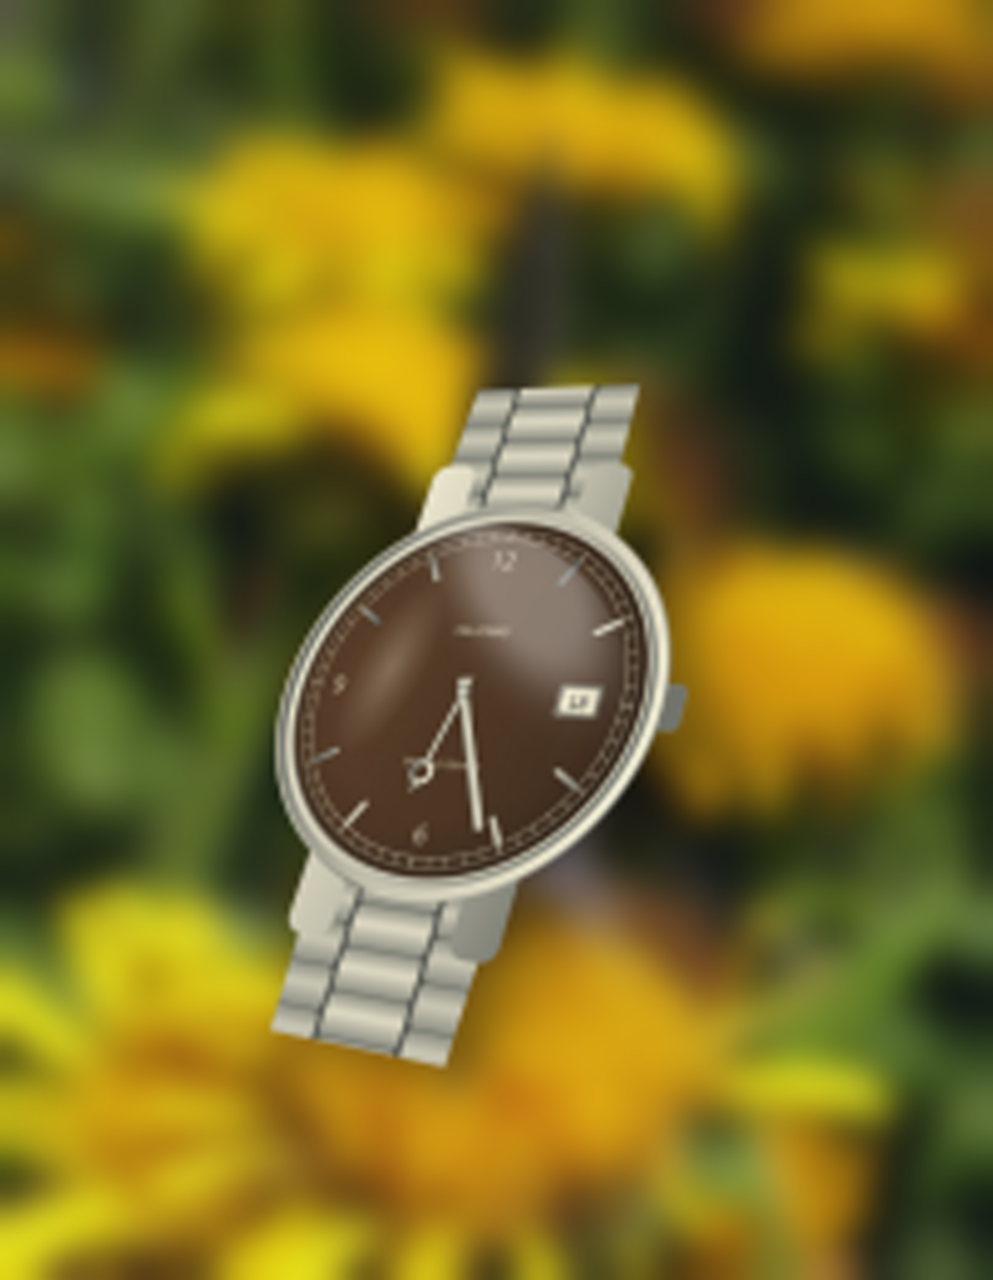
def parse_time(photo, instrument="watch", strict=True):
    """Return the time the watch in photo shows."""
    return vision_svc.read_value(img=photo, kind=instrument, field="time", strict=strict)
6:26
